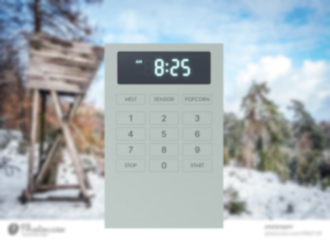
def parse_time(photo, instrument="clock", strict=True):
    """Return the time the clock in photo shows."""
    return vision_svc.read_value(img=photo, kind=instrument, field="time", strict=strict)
8:25
